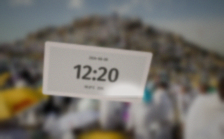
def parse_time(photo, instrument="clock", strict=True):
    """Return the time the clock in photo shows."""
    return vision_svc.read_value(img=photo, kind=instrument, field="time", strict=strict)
12:20
